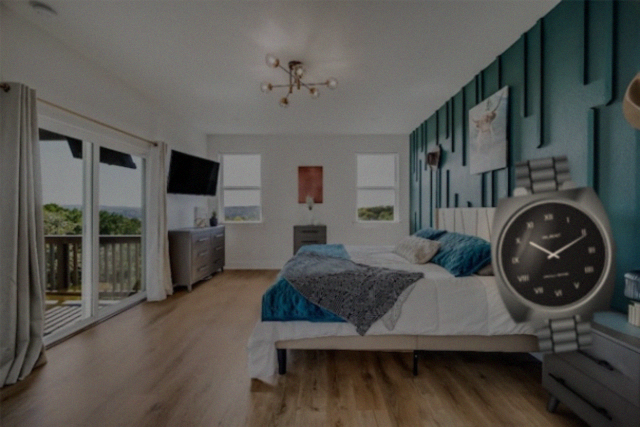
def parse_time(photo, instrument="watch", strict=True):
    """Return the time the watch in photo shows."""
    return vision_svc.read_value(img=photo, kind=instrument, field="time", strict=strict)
10:11
